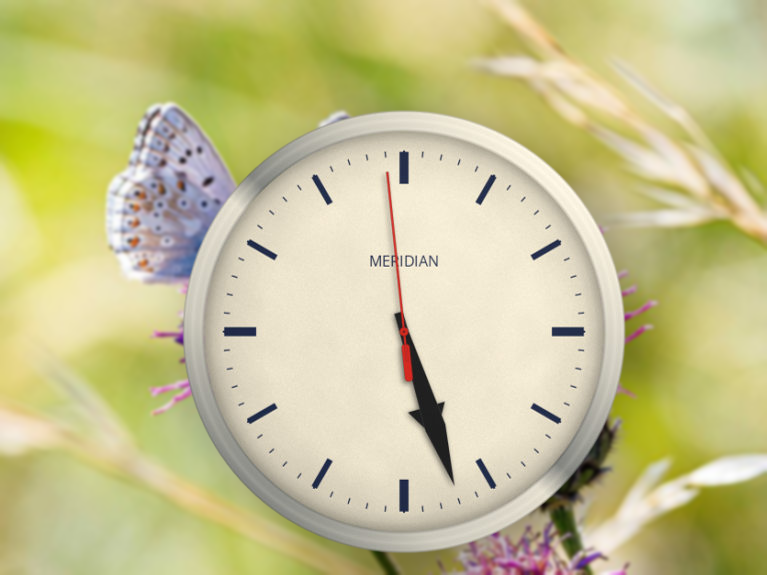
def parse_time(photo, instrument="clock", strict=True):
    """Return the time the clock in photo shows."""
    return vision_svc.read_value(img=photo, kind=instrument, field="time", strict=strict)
5:26:59
